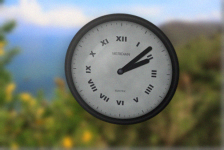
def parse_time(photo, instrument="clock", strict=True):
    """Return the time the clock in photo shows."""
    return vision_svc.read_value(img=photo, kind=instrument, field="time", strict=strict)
2:08
